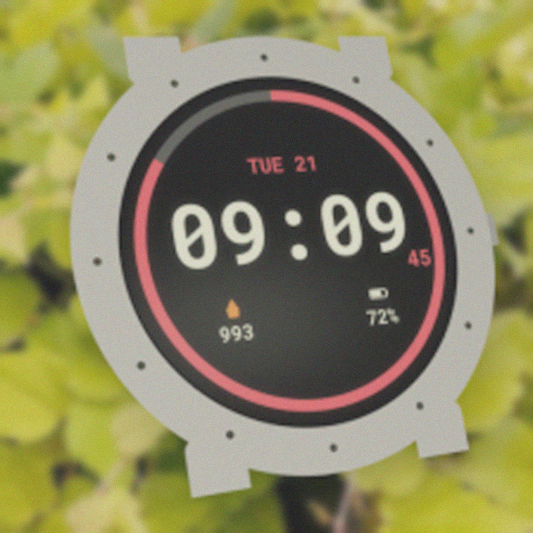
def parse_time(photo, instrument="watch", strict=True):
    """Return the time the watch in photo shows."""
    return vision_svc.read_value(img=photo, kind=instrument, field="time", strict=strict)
9:09:45
